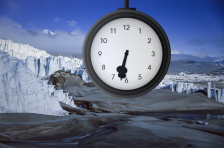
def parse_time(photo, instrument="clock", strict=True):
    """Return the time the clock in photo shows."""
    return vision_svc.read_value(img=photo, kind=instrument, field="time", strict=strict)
6:32
